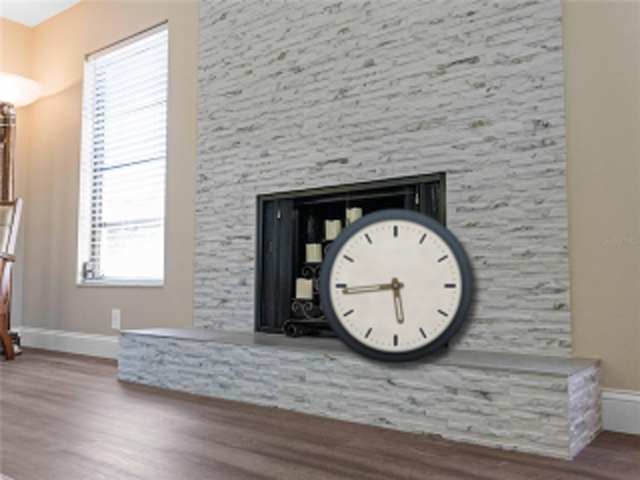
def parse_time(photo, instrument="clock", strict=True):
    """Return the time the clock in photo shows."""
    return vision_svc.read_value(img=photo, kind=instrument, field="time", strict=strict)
5:44
